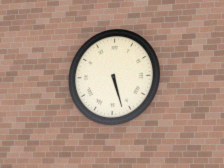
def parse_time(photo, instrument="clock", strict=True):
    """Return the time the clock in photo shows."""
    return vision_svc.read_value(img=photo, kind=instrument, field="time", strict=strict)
5:27
